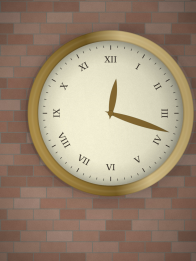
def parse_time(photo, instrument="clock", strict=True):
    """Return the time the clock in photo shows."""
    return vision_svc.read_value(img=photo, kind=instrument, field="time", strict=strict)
12:18
